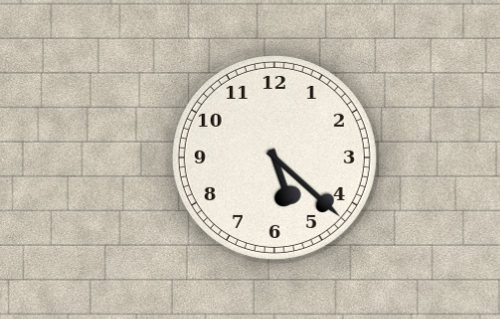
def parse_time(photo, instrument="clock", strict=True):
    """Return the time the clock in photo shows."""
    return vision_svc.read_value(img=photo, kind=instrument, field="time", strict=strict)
5:22
